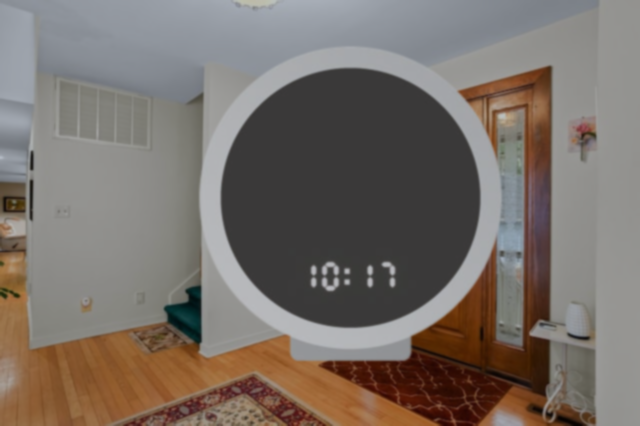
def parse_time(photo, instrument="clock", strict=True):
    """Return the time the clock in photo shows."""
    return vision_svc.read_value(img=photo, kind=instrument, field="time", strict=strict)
10:17
